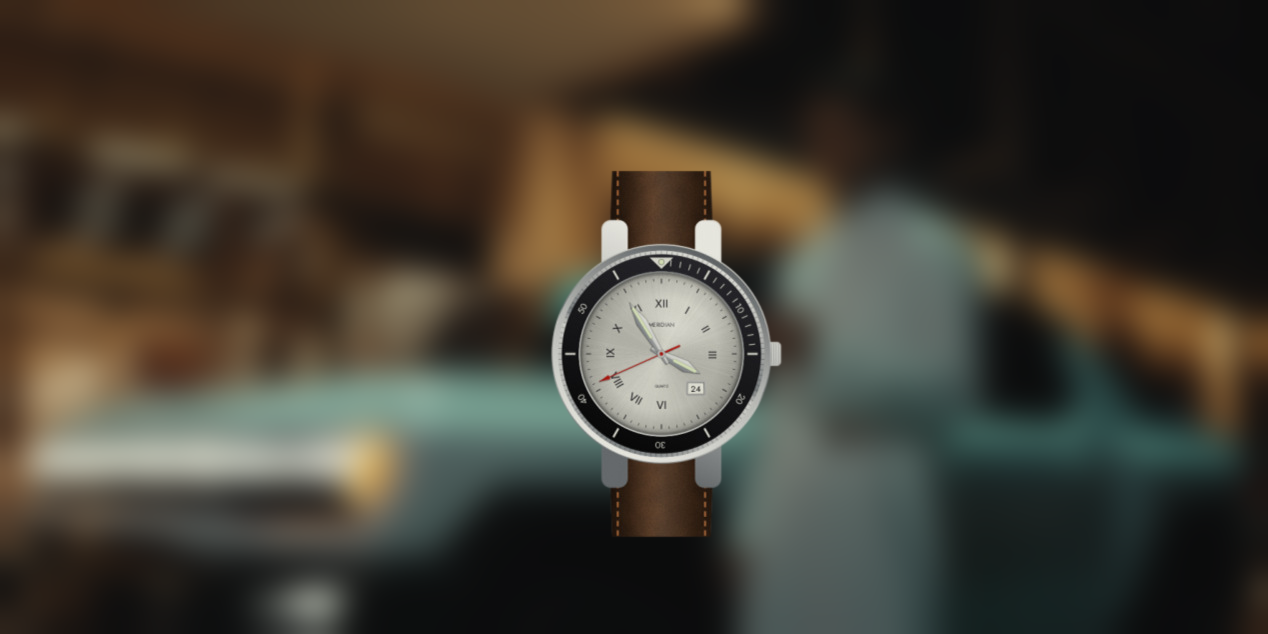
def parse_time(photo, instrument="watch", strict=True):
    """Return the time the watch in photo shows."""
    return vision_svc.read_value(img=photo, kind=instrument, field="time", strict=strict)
3:54:41
